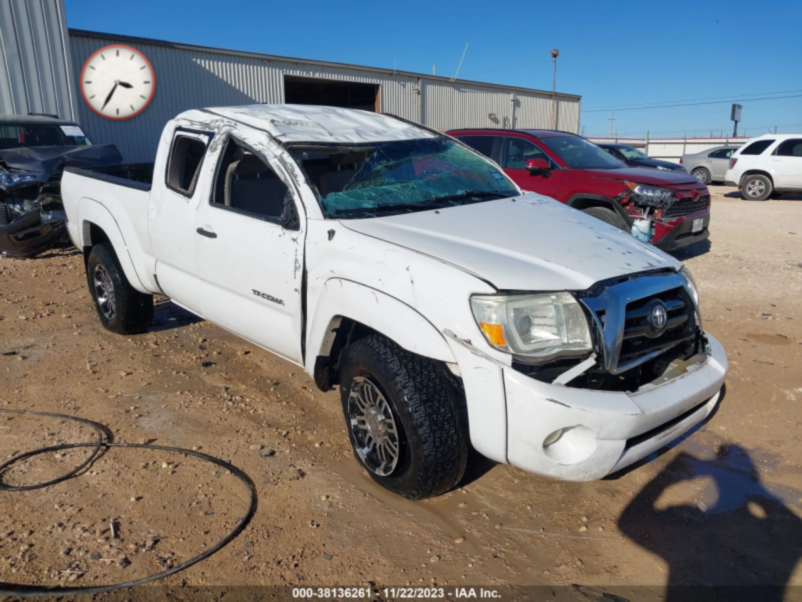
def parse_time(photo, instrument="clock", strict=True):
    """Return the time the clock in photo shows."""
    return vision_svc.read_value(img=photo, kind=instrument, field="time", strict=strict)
3:35
